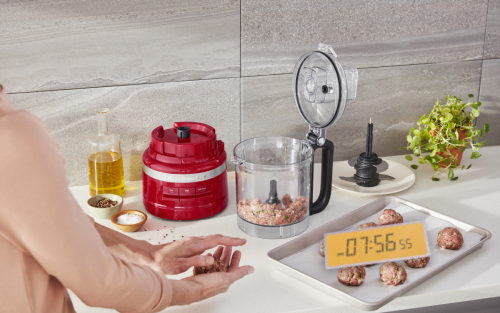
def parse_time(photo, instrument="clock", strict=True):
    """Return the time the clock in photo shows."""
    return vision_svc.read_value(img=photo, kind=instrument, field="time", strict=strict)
7:56:55
